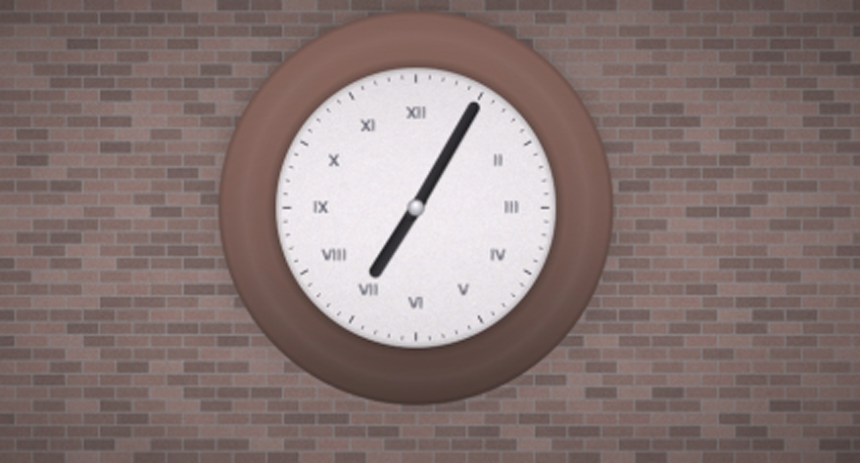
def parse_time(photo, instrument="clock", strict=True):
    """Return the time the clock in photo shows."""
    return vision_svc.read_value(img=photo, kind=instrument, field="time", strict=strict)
7:05
